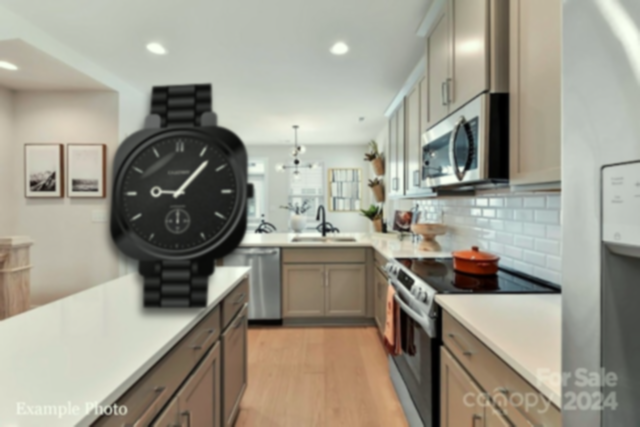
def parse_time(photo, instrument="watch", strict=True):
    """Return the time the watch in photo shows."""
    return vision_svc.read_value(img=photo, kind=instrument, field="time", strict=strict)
9:07
